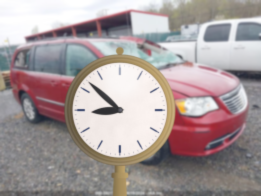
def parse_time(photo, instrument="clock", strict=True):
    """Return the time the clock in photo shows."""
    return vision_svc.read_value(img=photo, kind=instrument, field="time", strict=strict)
8:52
